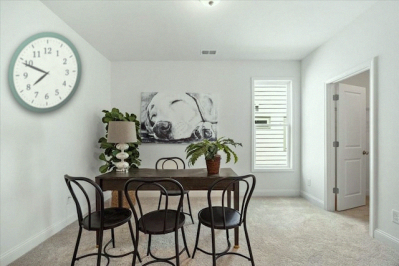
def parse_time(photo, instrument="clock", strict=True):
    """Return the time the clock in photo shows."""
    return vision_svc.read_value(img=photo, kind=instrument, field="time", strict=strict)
7:49
